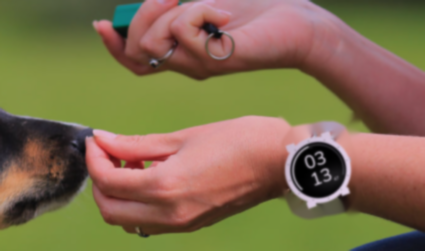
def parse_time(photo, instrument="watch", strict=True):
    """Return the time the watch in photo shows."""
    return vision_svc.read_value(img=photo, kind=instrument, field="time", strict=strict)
3:13
